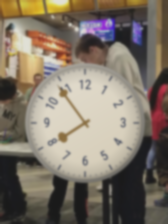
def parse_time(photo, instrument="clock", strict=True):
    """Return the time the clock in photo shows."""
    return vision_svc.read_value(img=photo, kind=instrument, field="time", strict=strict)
7:54
